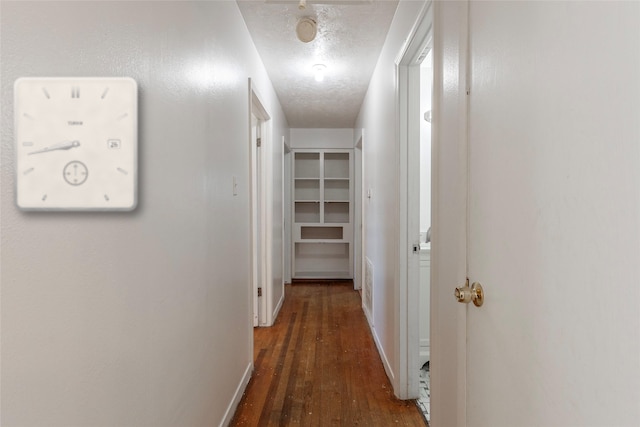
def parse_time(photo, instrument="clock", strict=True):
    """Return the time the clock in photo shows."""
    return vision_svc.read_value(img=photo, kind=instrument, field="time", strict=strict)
8:43
